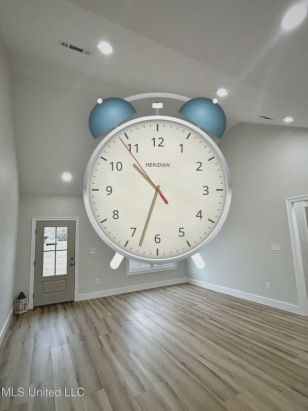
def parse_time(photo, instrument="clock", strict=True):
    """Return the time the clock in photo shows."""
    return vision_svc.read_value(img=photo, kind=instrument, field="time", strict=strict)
10:32:54
